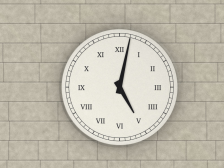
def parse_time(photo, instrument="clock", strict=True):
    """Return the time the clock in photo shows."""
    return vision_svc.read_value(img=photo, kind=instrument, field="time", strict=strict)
5:02
